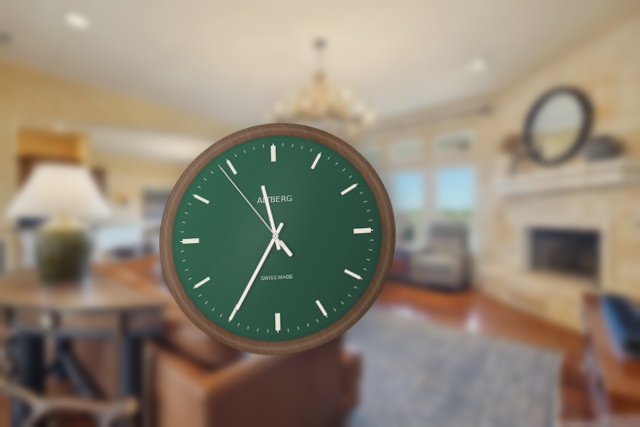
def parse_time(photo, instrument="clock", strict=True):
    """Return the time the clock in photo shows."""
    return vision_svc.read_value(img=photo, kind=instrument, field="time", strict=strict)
11:34:54
